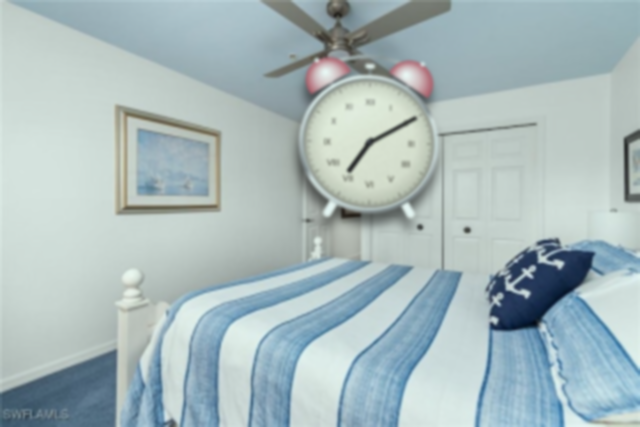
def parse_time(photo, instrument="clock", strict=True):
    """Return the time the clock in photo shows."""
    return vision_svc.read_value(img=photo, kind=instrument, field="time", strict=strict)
7:10
